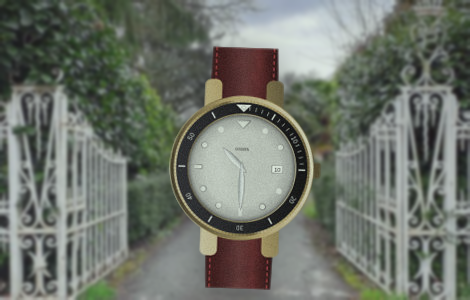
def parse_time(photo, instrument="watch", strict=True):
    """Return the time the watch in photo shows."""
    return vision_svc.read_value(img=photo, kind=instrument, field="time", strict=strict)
10:30
